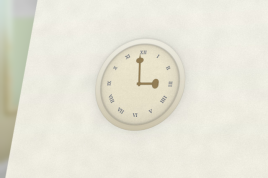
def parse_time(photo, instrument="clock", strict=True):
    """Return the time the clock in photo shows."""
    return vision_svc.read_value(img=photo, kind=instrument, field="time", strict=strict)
2:59
